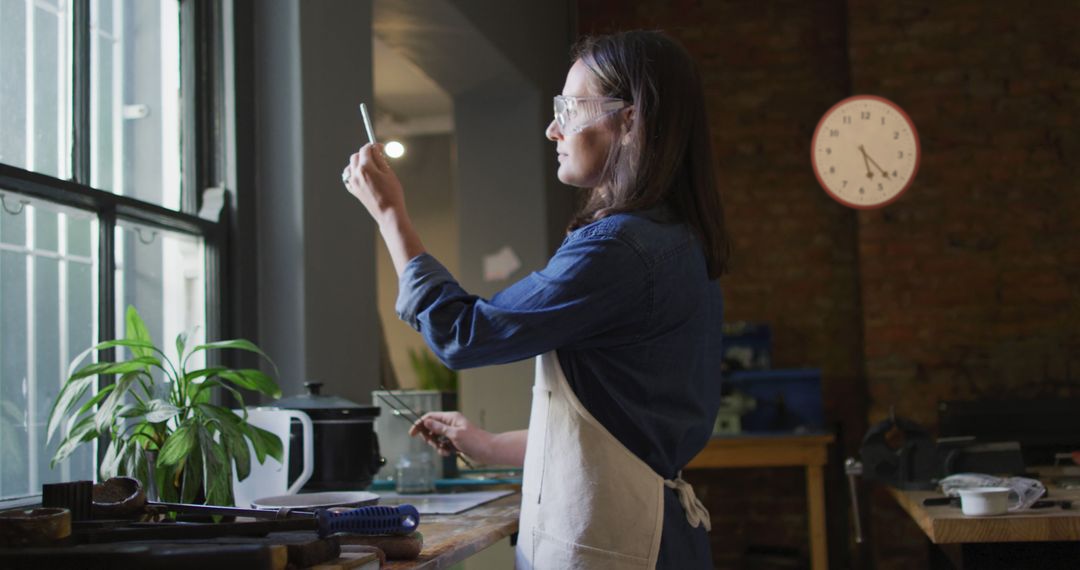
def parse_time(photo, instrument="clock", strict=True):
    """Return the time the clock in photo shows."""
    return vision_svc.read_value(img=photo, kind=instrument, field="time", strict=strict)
5:22
